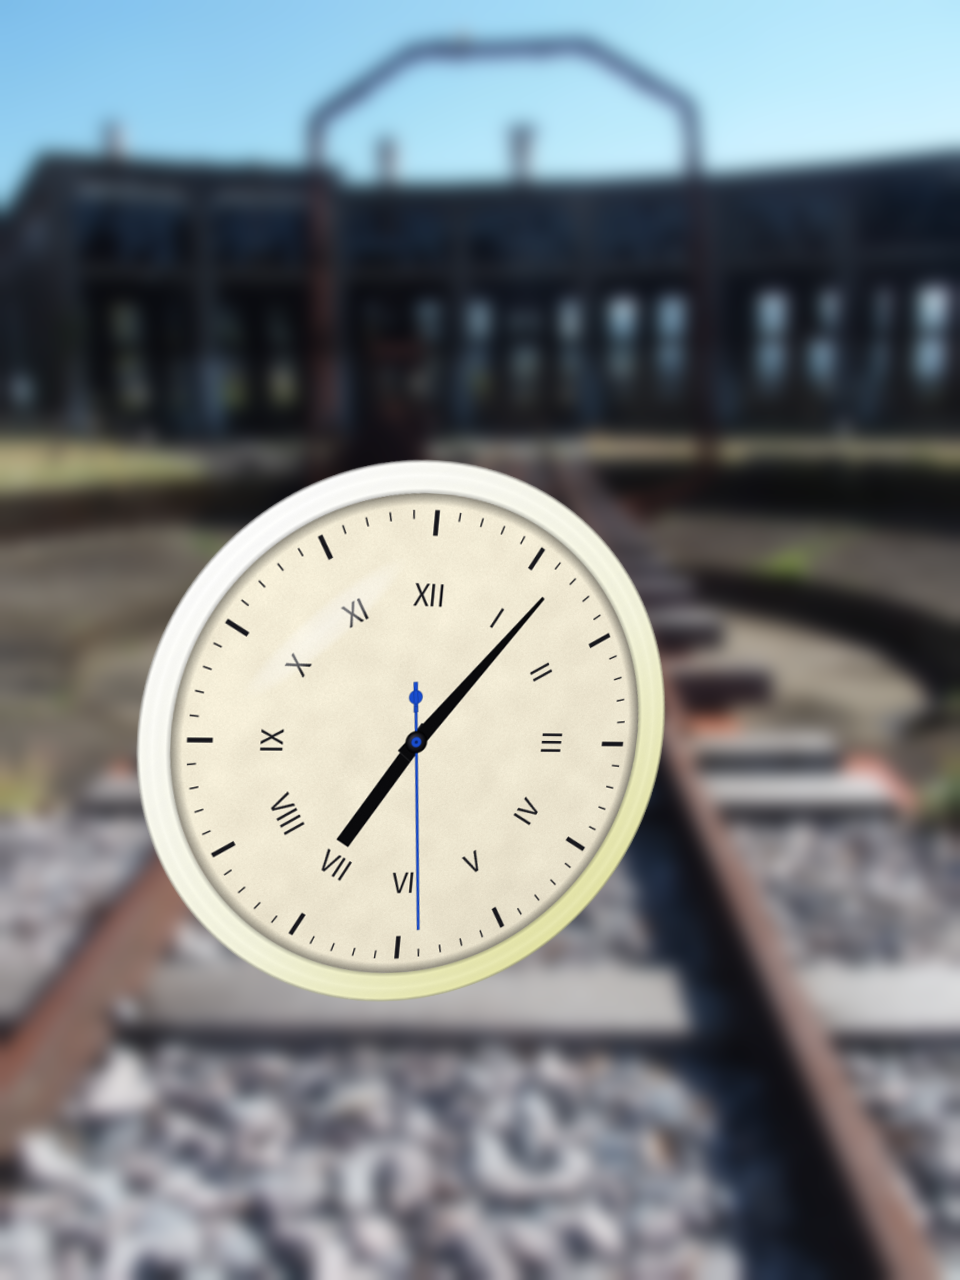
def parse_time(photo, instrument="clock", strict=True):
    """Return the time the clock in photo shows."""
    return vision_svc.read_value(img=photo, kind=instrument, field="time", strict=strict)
7:06:29
